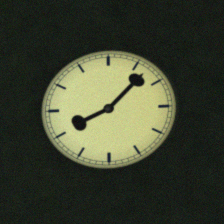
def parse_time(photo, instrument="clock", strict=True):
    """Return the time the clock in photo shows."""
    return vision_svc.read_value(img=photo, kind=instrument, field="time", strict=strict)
8:07
